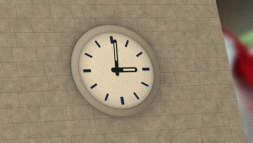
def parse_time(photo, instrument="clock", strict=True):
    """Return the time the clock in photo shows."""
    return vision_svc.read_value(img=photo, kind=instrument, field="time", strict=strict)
3:01
